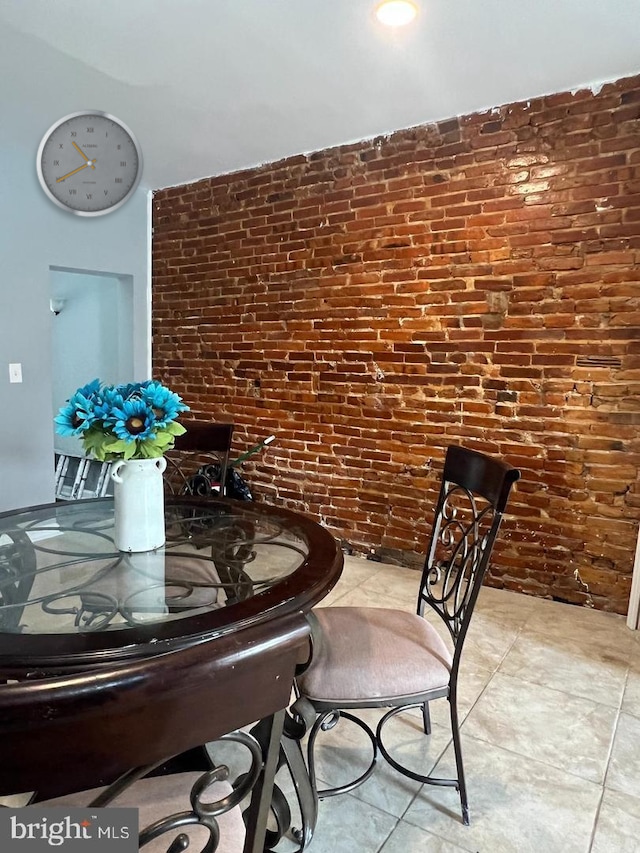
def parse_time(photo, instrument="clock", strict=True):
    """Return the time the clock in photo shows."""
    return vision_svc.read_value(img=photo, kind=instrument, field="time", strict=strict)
10:40
